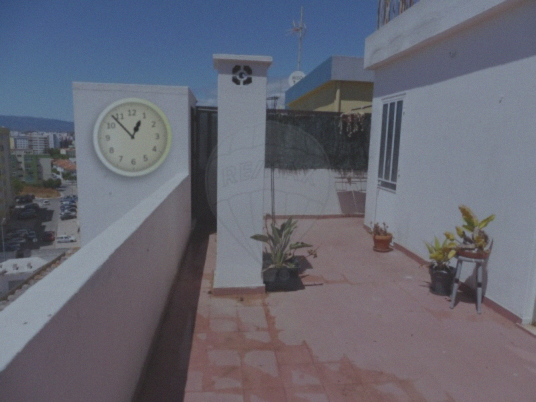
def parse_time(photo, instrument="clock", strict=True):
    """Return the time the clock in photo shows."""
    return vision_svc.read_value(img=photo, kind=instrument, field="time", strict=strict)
12:53
